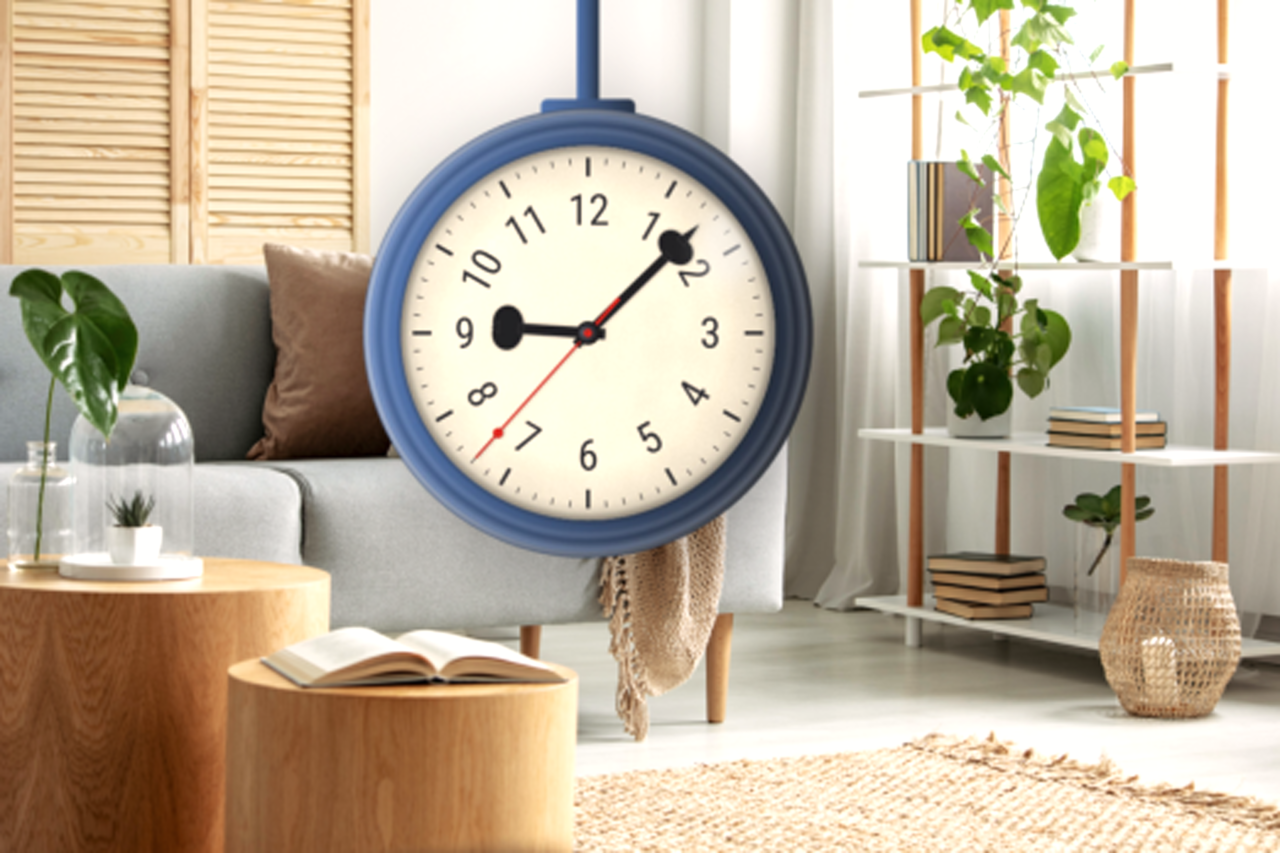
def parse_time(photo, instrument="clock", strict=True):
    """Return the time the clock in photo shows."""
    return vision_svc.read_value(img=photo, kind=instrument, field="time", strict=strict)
9:07:37
